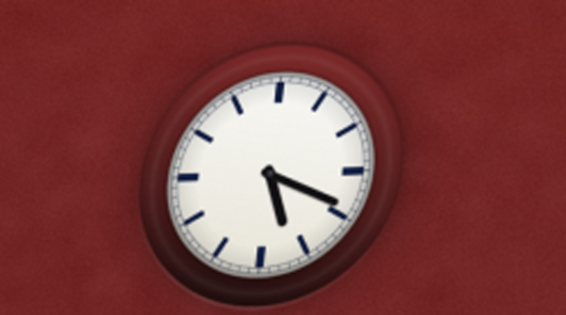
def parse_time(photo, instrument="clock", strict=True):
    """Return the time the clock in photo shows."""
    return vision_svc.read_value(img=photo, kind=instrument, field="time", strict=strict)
5:19
